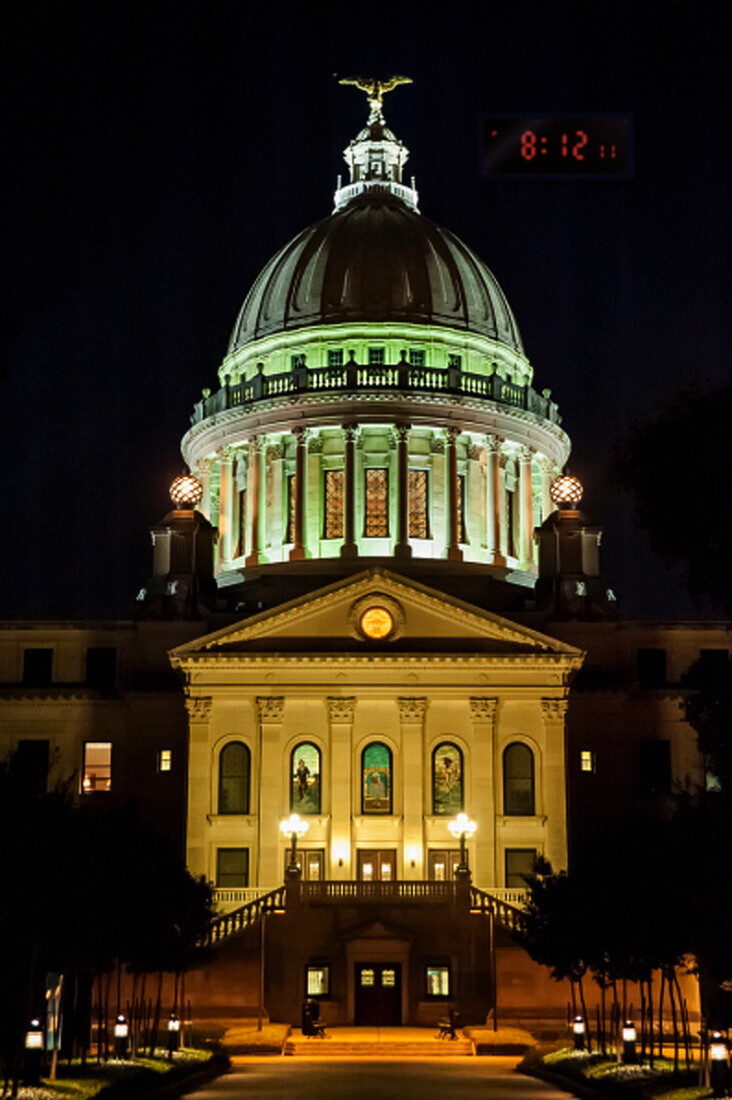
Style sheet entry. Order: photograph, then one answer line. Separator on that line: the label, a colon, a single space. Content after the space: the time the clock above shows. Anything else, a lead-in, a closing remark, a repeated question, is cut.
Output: 8:12:11
